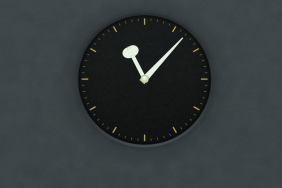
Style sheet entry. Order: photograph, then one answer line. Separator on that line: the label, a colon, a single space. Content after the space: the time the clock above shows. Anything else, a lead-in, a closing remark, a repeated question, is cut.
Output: 11:07
